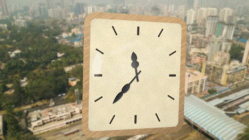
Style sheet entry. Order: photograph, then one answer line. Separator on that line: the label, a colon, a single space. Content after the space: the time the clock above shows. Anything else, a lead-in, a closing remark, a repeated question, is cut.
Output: 11:37
